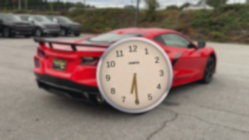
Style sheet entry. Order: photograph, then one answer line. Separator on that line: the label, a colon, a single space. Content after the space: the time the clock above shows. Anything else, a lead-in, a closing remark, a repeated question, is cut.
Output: 6:30
